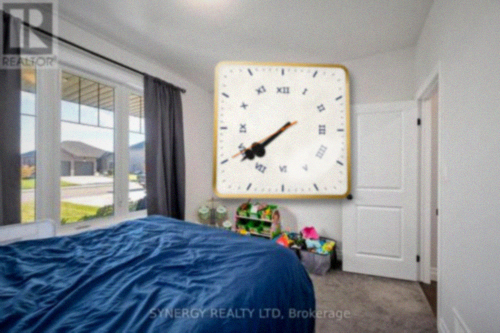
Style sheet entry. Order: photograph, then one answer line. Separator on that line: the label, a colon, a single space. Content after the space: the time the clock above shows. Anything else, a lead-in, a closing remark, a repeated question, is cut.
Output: 7:38:40
